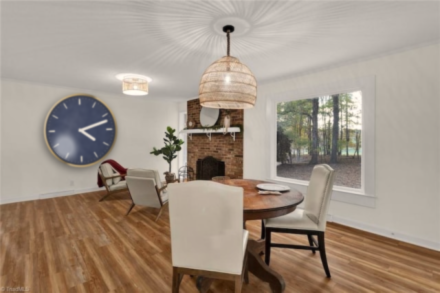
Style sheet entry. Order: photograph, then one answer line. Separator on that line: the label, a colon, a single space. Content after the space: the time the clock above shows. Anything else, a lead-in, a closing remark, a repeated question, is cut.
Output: 4:12
